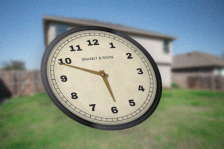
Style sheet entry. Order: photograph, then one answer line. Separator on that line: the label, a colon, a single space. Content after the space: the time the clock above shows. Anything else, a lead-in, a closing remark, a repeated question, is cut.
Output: 5:49
